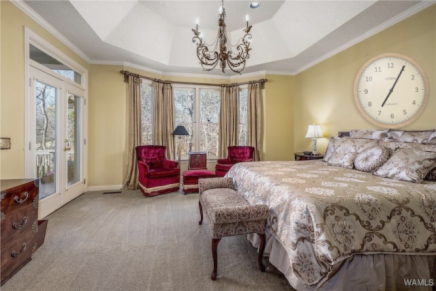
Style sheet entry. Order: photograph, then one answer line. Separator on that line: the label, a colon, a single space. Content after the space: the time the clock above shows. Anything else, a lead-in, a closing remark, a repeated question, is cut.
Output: 7:05
